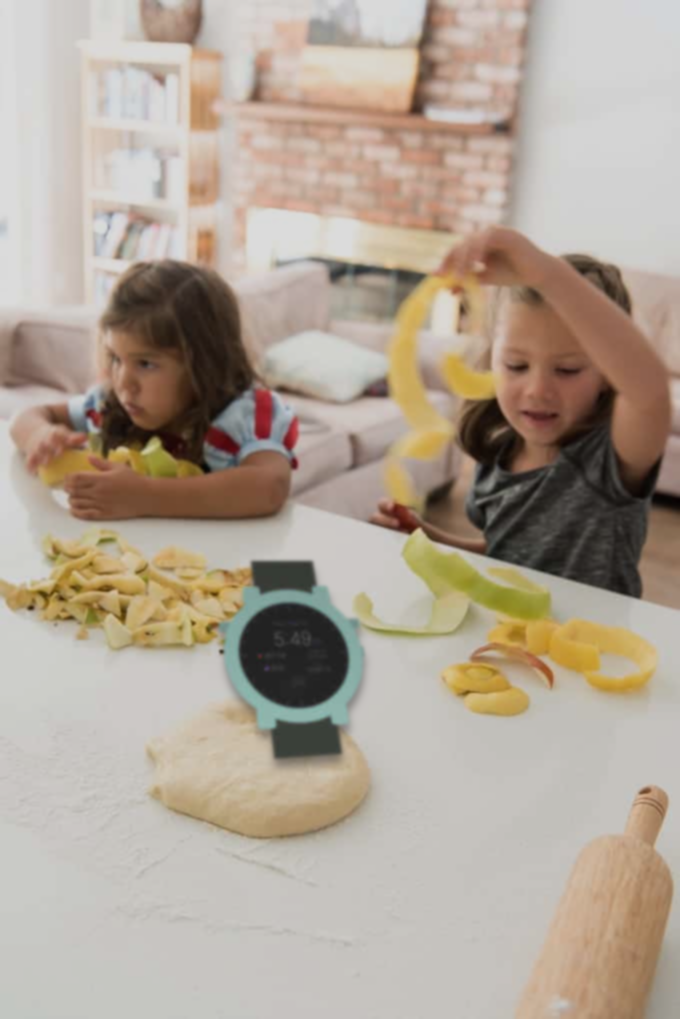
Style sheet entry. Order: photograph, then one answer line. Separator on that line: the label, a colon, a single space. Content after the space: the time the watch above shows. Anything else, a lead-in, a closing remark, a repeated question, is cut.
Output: 5:49
